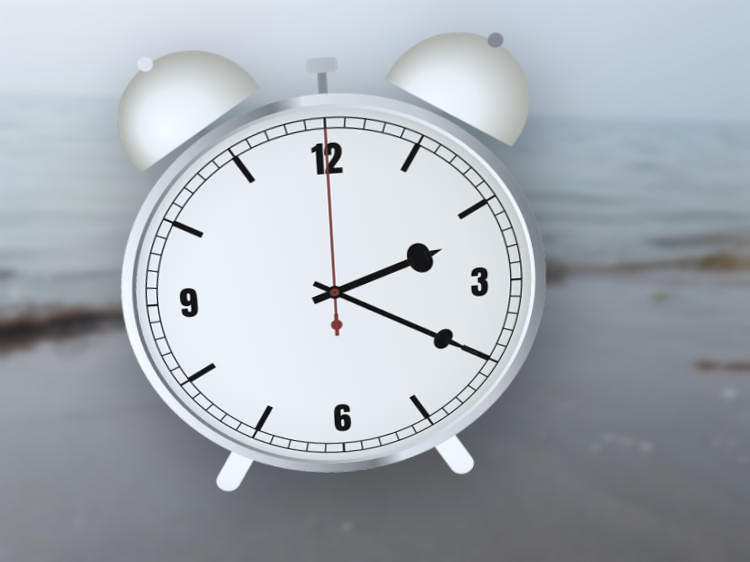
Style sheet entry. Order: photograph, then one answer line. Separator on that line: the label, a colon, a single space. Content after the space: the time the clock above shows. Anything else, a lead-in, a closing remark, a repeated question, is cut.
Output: 2:20:00
